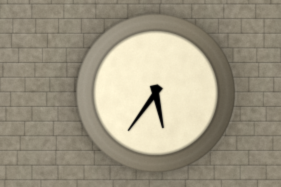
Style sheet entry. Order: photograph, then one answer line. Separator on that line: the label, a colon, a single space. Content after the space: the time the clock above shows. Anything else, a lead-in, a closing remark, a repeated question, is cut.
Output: 5:36
